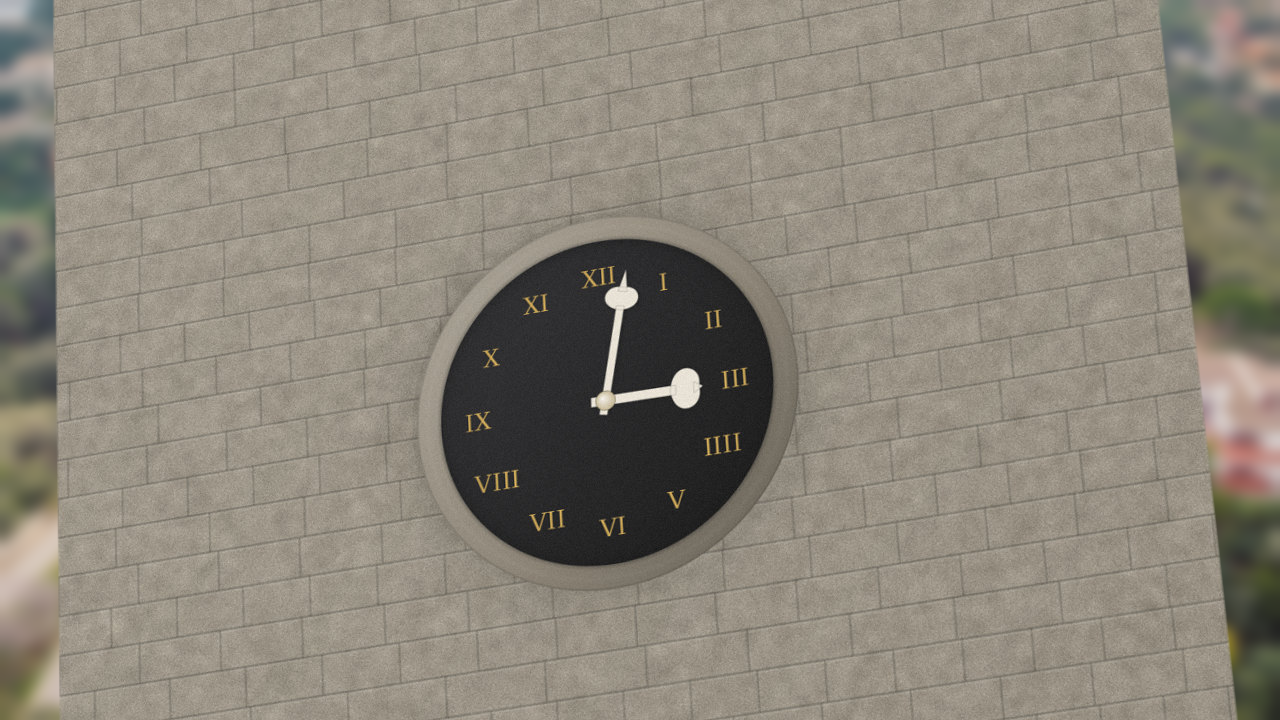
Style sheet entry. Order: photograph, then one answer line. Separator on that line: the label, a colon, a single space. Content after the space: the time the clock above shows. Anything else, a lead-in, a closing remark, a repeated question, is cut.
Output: 3:02
